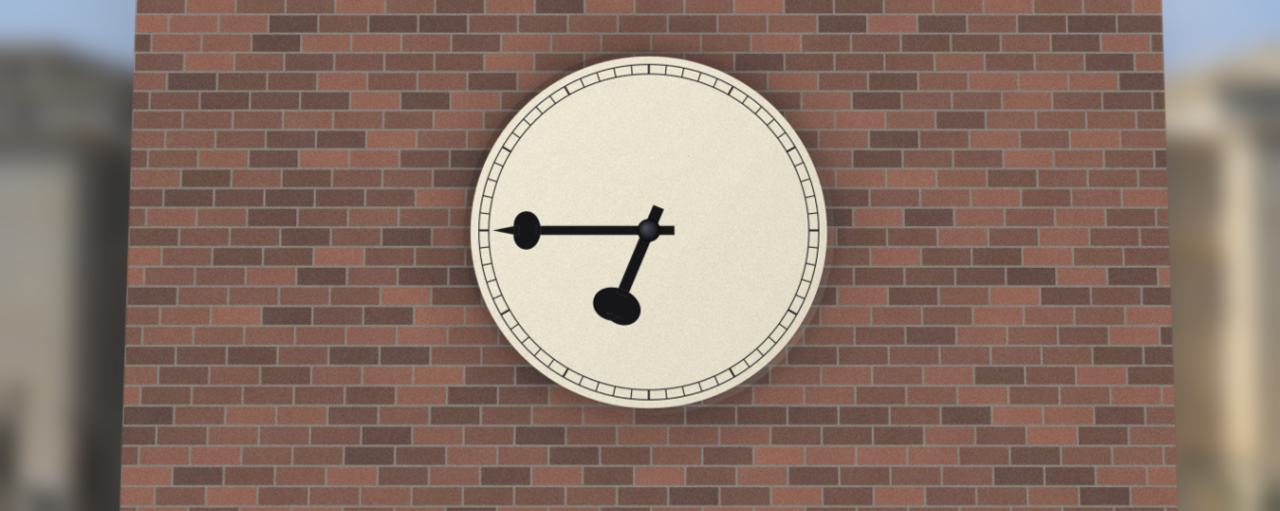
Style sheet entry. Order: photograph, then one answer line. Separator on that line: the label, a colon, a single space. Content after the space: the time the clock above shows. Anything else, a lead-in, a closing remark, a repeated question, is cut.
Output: 6:45
